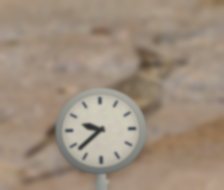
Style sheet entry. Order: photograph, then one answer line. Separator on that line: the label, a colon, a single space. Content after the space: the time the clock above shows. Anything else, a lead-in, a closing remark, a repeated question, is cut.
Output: 9:38
